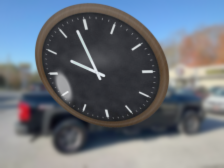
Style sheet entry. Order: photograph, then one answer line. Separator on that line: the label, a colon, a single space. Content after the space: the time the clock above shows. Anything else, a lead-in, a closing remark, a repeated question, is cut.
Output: 9:58
